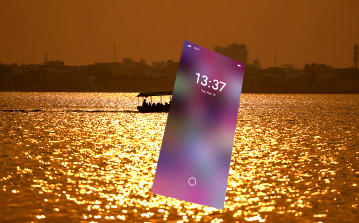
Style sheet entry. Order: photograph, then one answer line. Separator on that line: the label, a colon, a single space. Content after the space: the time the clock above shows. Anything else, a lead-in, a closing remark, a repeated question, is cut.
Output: 13:37
